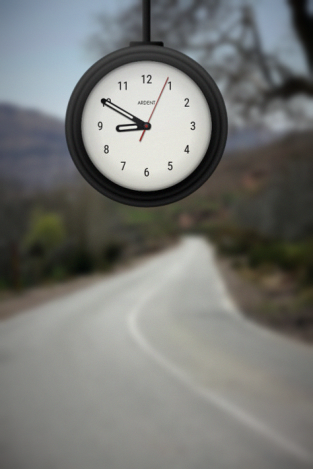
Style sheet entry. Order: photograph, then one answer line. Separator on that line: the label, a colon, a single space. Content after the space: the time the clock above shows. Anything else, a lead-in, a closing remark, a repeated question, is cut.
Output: 8:50:04
